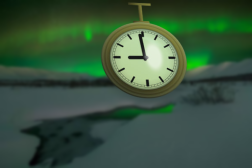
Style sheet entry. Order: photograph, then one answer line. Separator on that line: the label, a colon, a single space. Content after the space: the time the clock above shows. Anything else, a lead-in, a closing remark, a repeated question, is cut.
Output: 8:59
